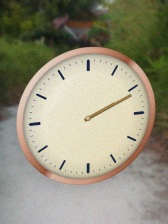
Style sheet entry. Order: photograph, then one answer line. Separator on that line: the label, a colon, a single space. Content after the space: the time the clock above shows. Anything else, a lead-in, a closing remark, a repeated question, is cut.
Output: 2:11
